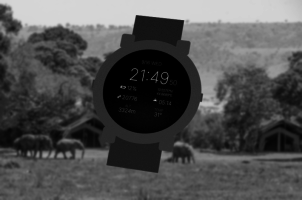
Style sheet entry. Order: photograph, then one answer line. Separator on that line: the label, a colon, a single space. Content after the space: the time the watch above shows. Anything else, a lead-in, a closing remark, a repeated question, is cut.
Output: 21:49
